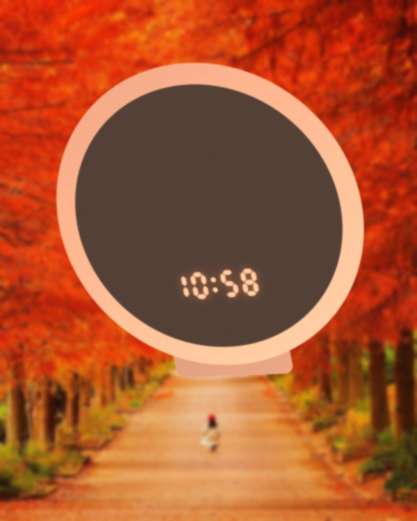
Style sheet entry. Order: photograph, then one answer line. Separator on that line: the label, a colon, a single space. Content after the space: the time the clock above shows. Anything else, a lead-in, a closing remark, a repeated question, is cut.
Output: 10:58
